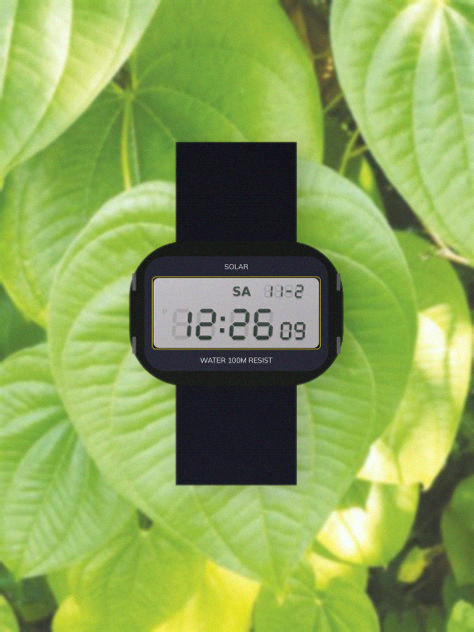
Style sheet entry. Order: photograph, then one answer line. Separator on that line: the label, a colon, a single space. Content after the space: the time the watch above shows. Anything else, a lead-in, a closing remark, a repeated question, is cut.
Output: 12:26:09
